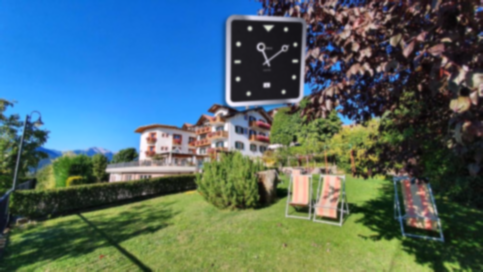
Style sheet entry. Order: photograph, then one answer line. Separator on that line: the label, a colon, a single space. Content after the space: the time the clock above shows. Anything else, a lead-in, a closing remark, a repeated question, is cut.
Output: 11:09
